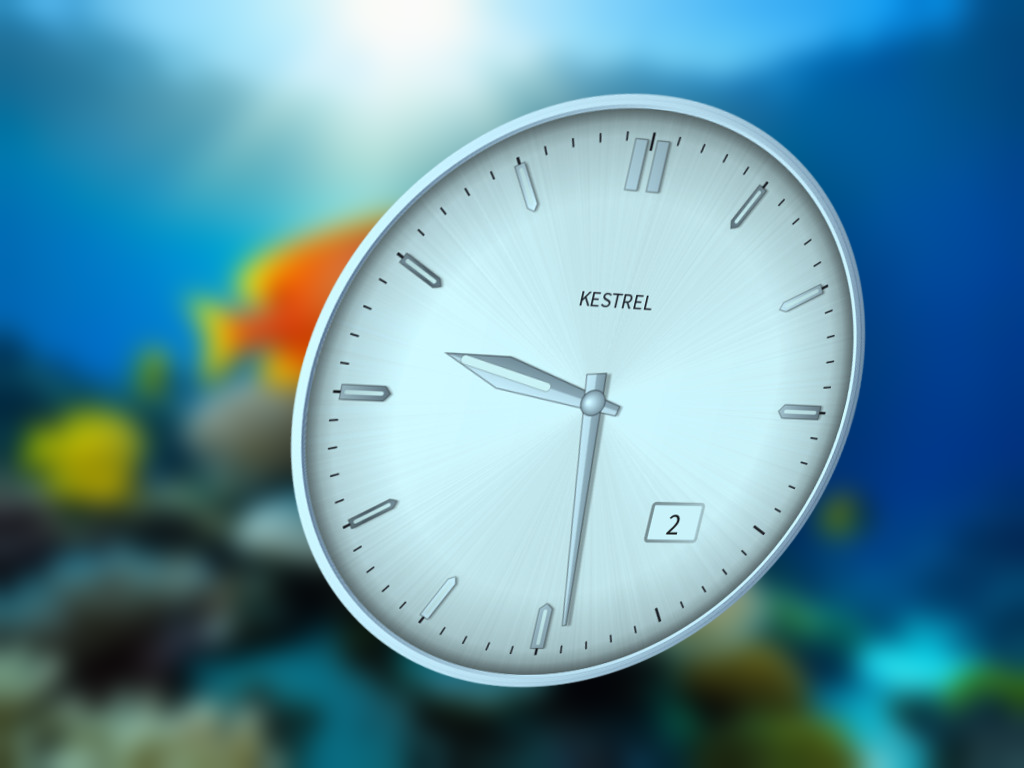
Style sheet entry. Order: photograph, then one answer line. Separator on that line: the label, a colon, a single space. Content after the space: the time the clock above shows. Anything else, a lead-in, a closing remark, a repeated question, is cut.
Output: 9:29
